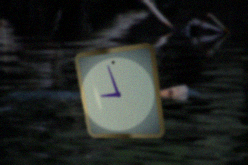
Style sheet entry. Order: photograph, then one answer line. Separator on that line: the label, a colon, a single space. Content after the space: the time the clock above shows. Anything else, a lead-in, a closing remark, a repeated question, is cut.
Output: 8:58
